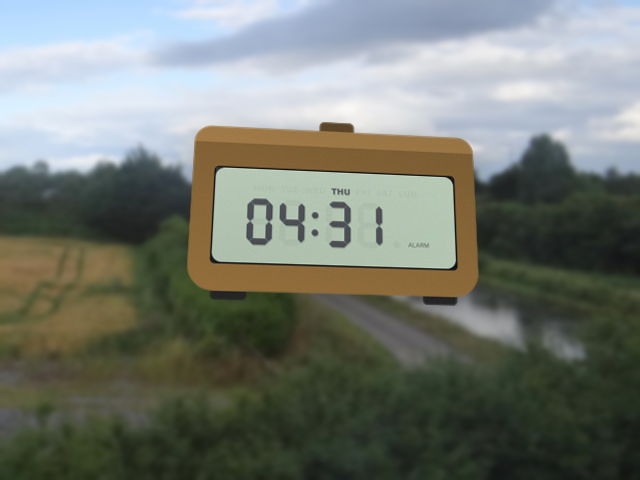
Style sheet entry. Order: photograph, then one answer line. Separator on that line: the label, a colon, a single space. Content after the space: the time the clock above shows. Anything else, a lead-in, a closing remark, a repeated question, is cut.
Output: 4:31
